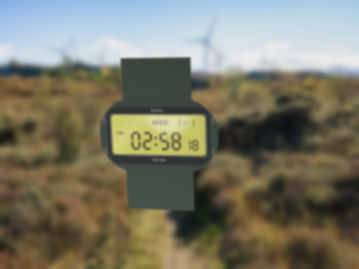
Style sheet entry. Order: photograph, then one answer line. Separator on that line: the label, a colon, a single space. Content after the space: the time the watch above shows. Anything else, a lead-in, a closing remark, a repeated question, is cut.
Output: 2:58:18
